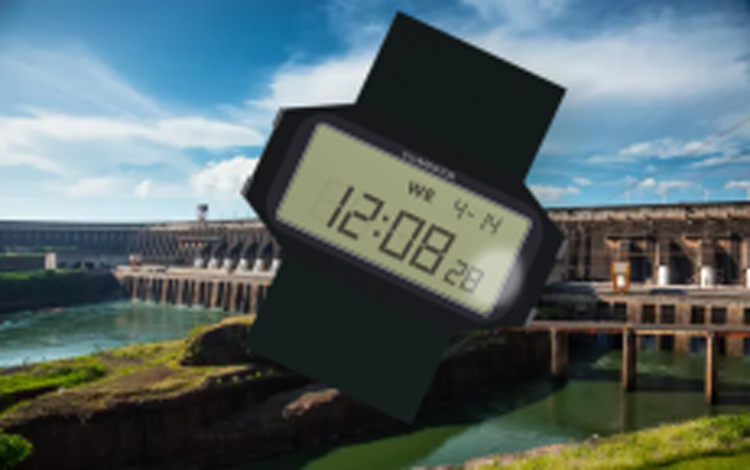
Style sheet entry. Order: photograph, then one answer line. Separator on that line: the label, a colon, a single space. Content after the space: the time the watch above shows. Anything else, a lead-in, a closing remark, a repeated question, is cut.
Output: 12:08:28
